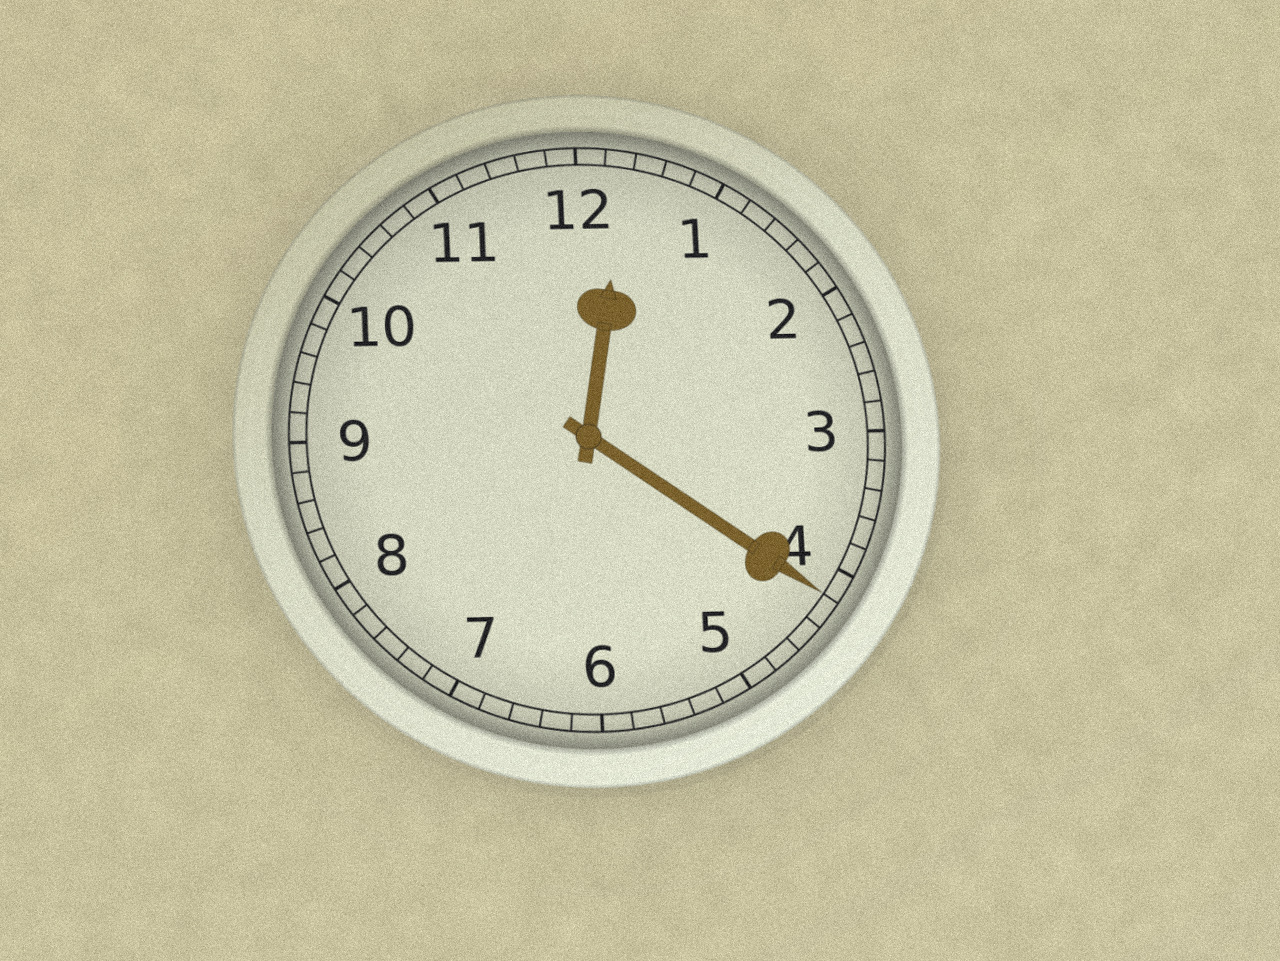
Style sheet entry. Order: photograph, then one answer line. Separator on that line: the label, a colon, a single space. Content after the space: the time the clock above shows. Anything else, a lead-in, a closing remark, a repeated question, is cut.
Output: 12:21
